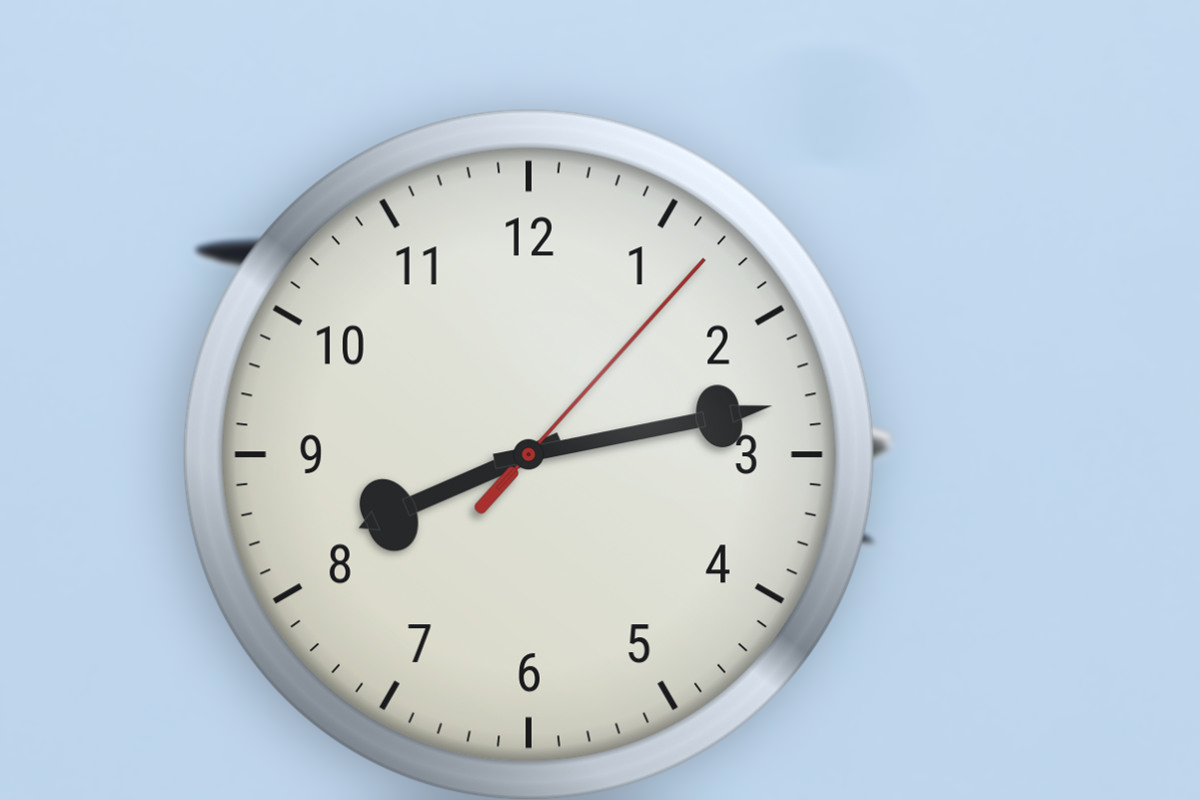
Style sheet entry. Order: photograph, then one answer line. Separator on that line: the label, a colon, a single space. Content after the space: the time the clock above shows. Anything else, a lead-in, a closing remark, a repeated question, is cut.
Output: 8:13:07
